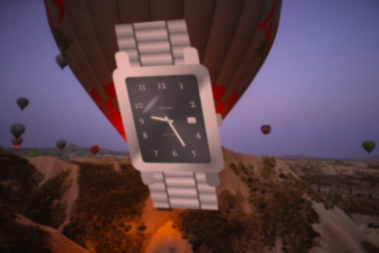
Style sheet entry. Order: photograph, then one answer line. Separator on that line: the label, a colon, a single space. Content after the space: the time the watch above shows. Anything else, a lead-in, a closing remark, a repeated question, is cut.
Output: 9:26
